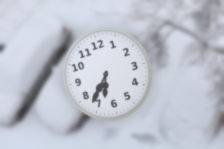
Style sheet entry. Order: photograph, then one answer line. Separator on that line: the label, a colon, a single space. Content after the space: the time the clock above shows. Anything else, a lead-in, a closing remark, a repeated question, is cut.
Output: 6:37
